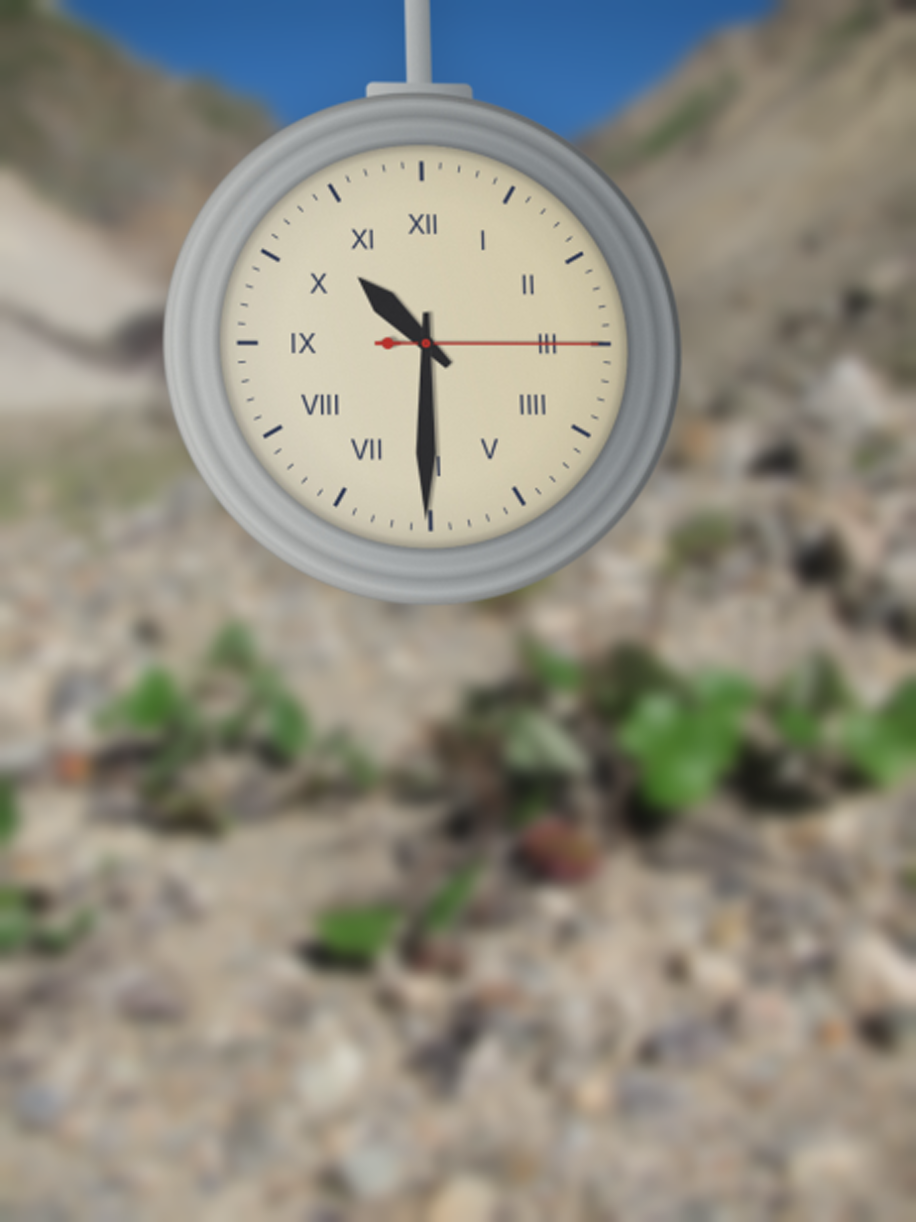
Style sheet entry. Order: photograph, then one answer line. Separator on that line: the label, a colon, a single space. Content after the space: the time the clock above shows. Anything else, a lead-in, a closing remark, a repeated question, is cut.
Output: 10:30:15
